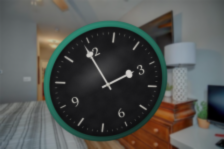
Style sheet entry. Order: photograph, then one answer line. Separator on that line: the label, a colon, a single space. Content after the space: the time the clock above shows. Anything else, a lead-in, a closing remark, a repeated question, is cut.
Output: 2:59
